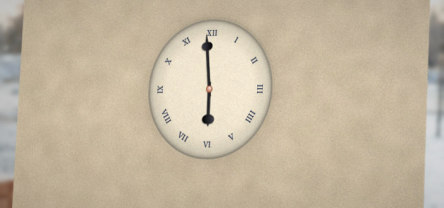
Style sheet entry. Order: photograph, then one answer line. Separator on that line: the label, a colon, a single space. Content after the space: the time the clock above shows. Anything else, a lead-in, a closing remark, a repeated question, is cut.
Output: 5:59
